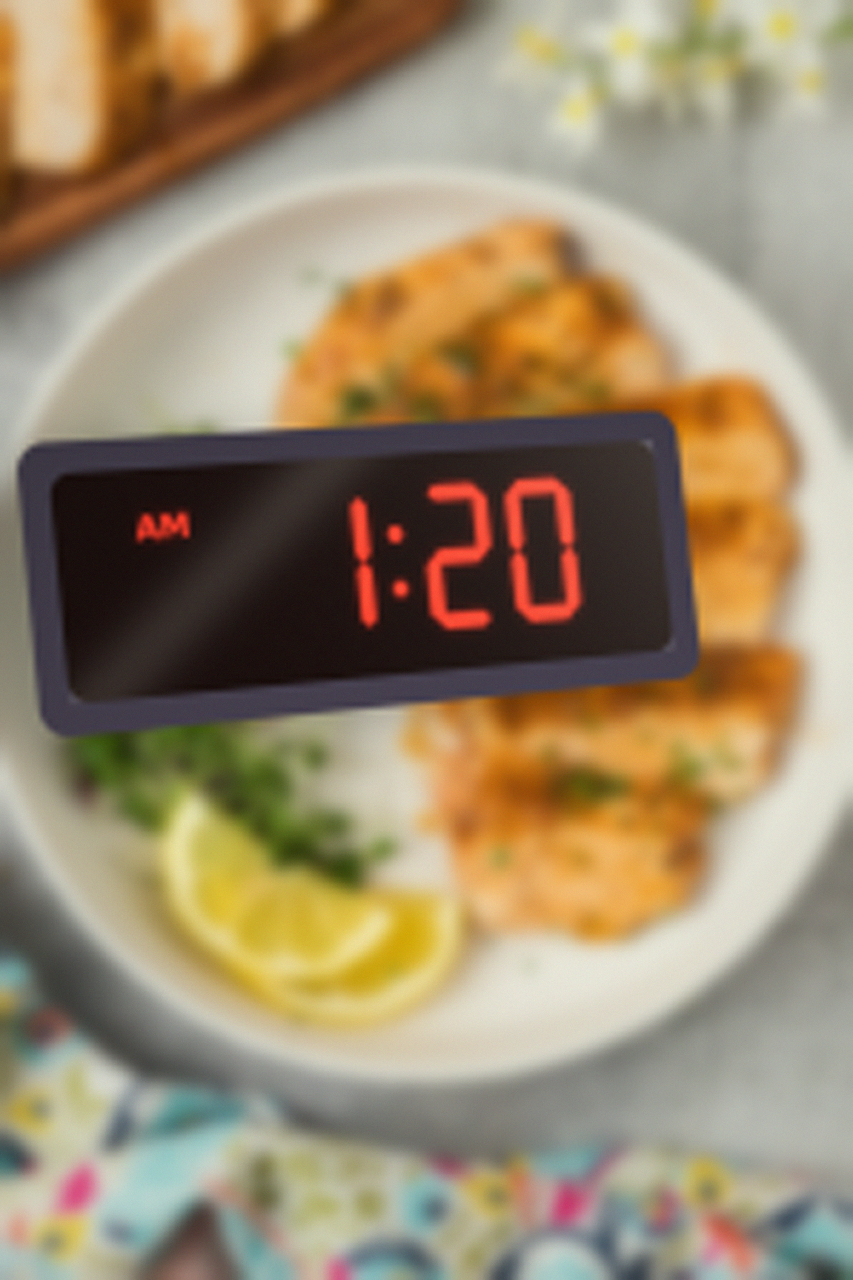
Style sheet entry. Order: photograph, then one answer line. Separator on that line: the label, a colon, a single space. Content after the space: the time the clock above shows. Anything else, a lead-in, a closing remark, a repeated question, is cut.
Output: 1:20
